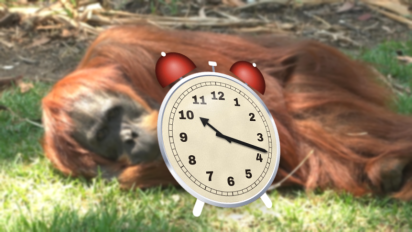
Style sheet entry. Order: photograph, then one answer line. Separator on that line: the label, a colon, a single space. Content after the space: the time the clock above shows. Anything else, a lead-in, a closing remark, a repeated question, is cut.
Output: 10:18
